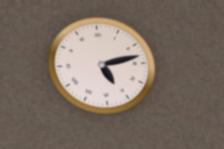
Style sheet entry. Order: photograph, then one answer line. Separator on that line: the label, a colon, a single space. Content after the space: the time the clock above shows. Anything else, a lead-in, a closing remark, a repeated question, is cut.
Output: 5:13
